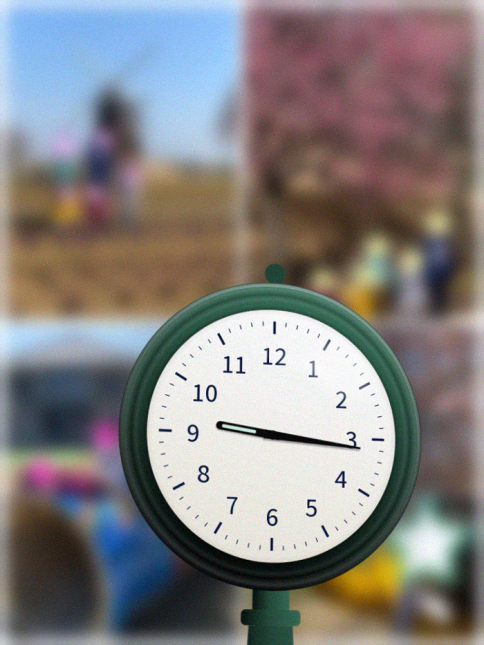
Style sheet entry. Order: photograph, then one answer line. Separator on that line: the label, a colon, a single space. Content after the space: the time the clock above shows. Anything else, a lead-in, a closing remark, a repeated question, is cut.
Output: 9:16
